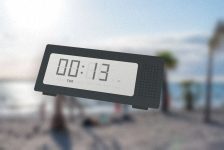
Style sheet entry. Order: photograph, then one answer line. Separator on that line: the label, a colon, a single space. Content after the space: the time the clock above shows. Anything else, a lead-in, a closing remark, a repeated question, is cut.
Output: 0:13
